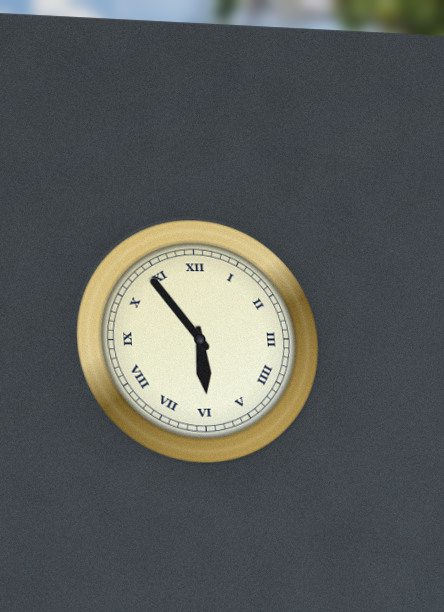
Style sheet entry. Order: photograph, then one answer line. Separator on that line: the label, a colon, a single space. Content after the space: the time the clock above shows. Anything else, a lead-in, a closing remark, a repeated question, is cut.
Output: 5:54
